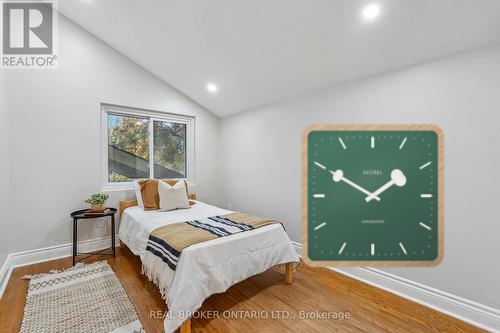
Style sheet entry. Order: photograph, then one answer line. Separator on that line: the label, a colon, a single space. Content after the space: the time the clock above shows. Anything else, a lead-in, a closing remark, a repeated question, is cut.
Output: 1:50
